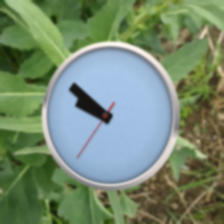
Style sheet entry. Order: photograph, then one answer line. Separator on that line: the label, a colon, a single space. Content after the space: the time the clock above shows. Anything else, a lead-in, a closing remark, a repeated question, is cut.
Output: 9:51:36
